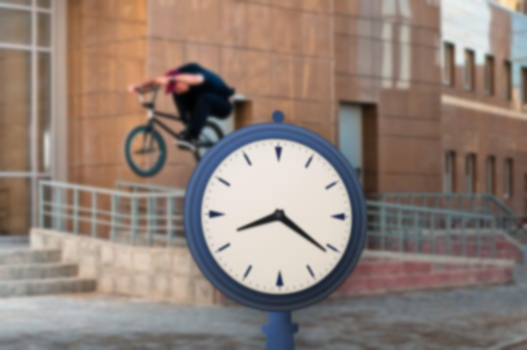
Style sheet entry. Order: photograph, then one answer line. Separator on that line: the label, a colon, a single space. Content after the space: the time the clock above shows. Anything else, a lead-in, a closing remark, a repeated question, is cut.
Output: 8:21
